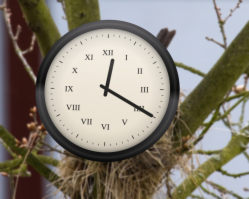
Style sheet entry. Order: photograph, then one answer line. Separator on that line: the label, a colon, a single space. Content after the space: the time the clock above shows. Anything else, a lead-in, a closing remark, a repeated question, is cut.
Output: 12:20
